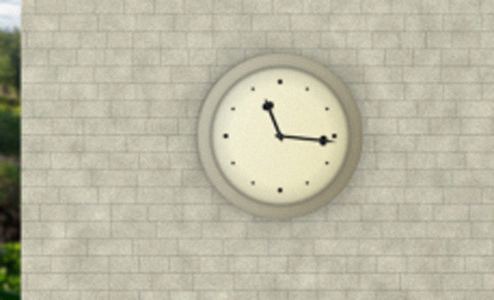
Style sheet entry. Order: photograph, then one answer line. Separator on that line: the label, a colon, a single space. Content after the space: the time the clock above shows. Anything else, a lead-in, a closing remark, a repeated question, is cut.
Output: 11:16
